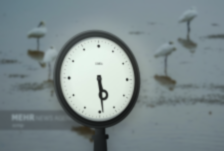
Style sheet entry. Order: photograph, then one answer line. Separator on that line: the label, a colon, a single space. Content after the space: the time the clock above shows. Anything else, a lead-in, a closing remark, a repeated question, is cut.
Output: 5:29
